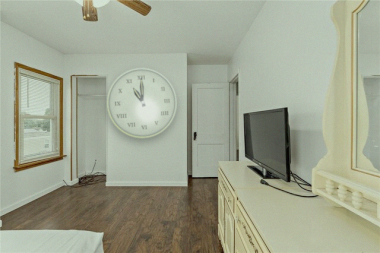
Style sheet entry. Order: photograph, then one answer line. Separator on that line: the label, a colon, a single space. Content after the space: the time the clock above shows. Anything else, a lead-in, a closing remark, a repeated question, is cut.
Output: 11:00
